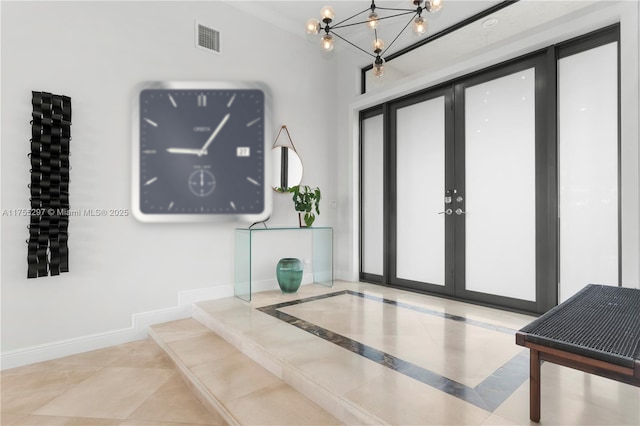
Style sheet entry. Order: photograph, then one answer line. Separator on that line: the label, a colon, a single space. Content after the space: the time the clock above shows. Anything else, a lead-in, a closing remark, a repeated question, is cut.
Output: 9:06
